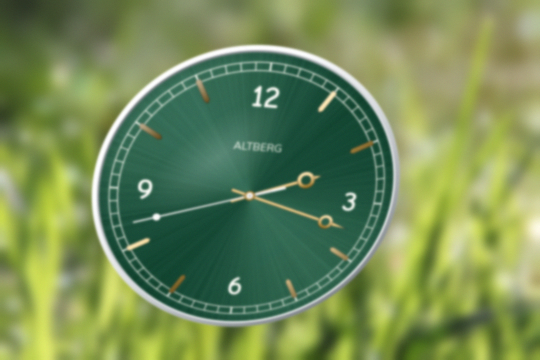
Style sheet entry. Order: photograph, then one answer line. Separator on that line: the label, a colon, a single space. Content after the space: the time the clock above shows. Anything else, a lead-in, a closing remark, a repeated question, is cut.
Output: 2:17:42
